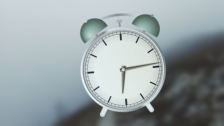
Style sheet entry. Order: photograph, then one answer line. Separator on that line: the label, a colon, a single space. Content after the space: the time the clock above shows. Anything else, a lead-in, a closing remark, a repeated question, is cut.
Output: 6:14
